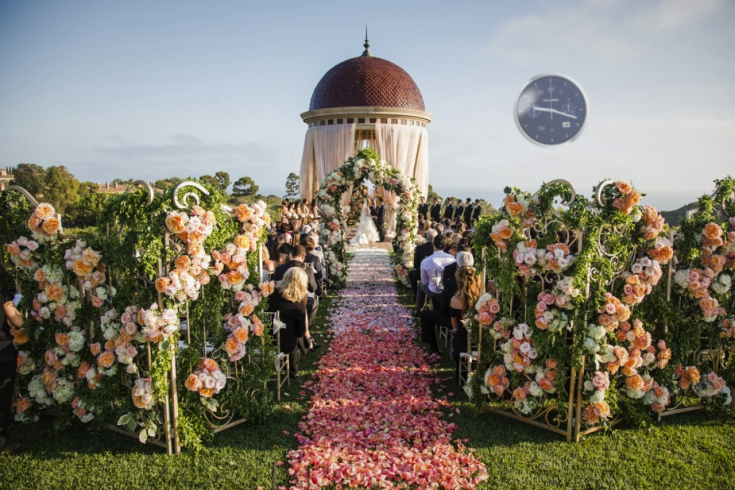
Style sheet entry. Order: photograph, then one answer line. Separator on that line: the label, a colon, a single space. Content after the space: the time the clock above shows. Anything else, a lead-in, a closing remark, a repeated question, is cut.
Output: 9:18
